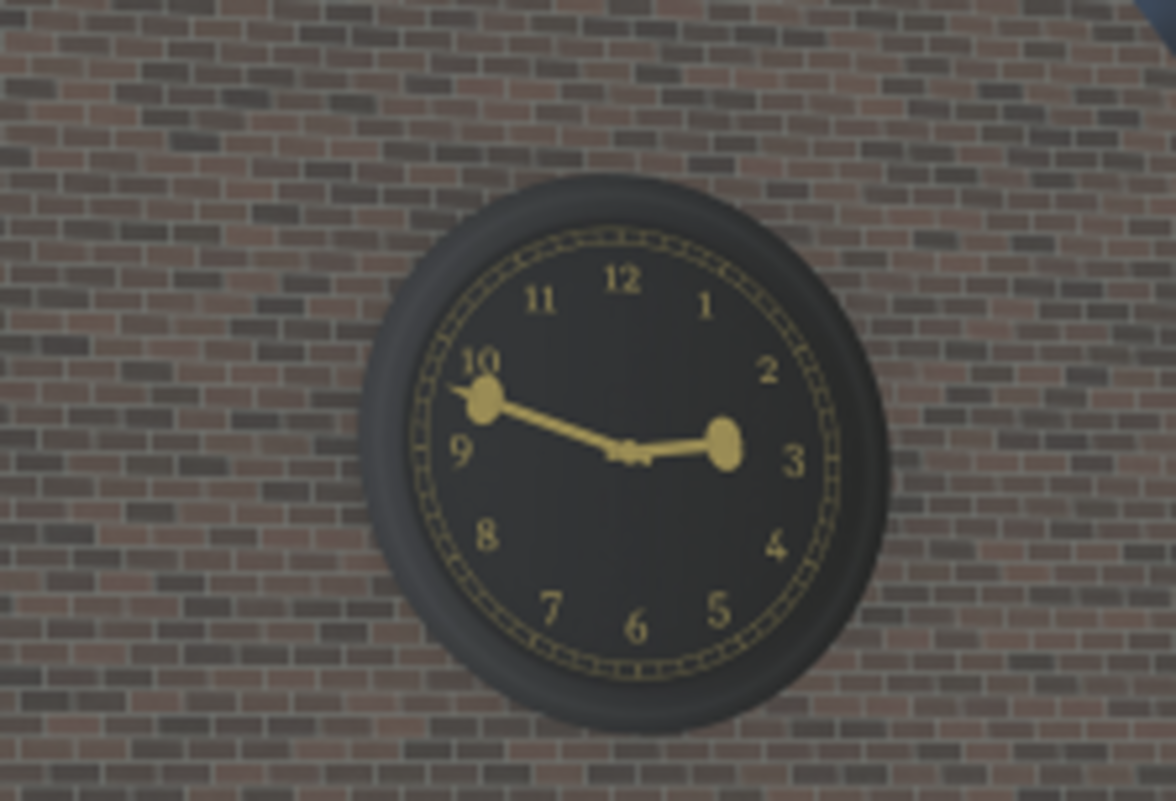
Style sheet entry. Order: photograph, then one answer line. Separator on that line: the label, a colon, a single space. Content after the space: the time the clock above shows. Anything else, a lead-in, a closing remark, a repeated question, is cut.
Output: 2:48
